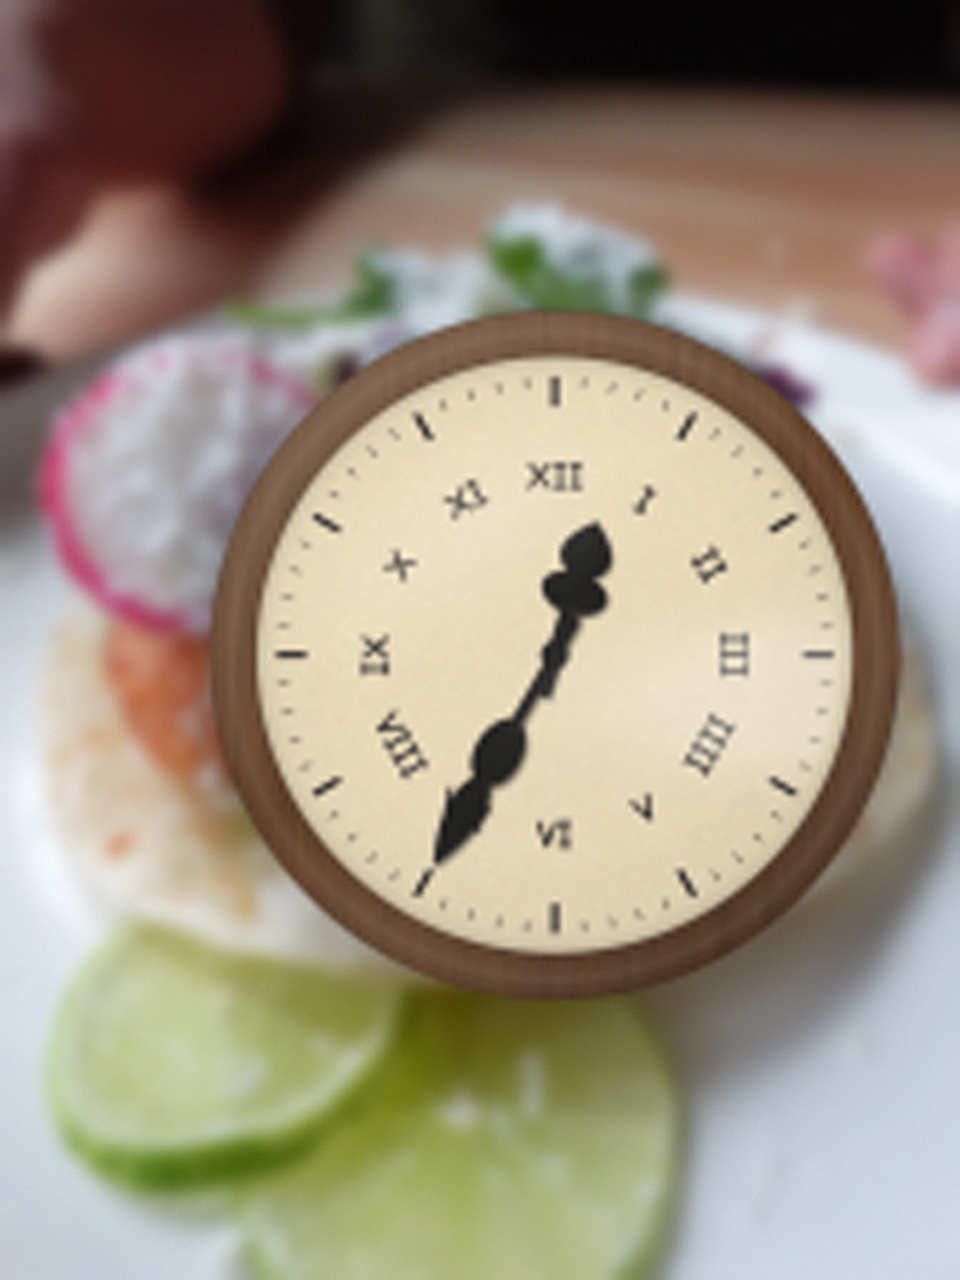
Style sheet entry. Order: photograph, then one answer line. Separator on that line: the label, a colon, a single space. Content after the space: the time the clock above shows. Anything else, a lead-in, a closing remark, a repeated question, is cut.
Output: 12:35
